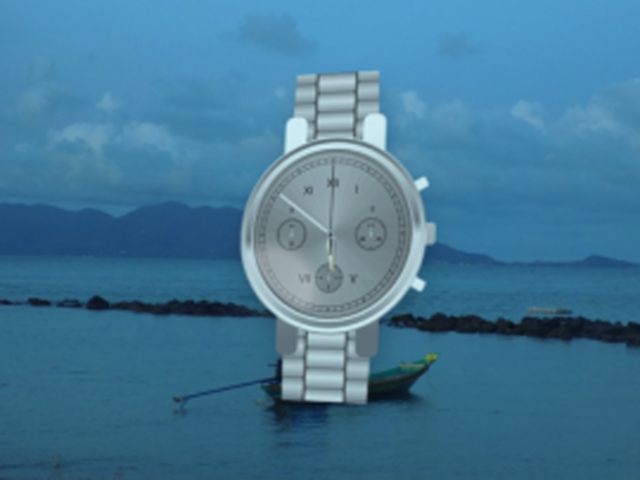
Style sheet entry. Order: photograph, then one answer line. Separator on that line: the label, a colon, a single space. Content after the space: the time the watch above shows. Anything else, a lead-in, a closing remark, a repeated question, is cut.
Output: 5:51
